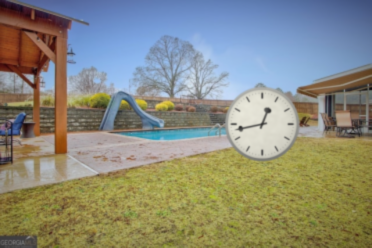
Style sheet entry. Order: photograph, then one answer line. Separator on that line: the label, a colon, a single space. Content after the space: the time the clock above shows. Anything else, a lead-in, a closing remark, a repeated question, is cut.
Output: 12:43
